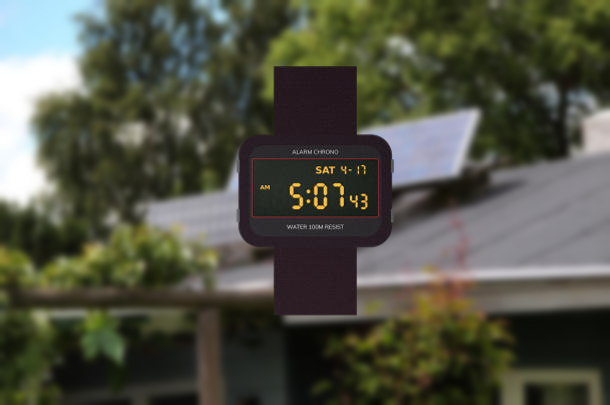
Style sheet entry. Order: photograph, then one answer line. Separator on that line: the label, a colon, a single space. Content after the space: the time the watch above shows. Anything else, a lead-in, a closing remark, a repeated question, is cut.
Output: 5:07:43
